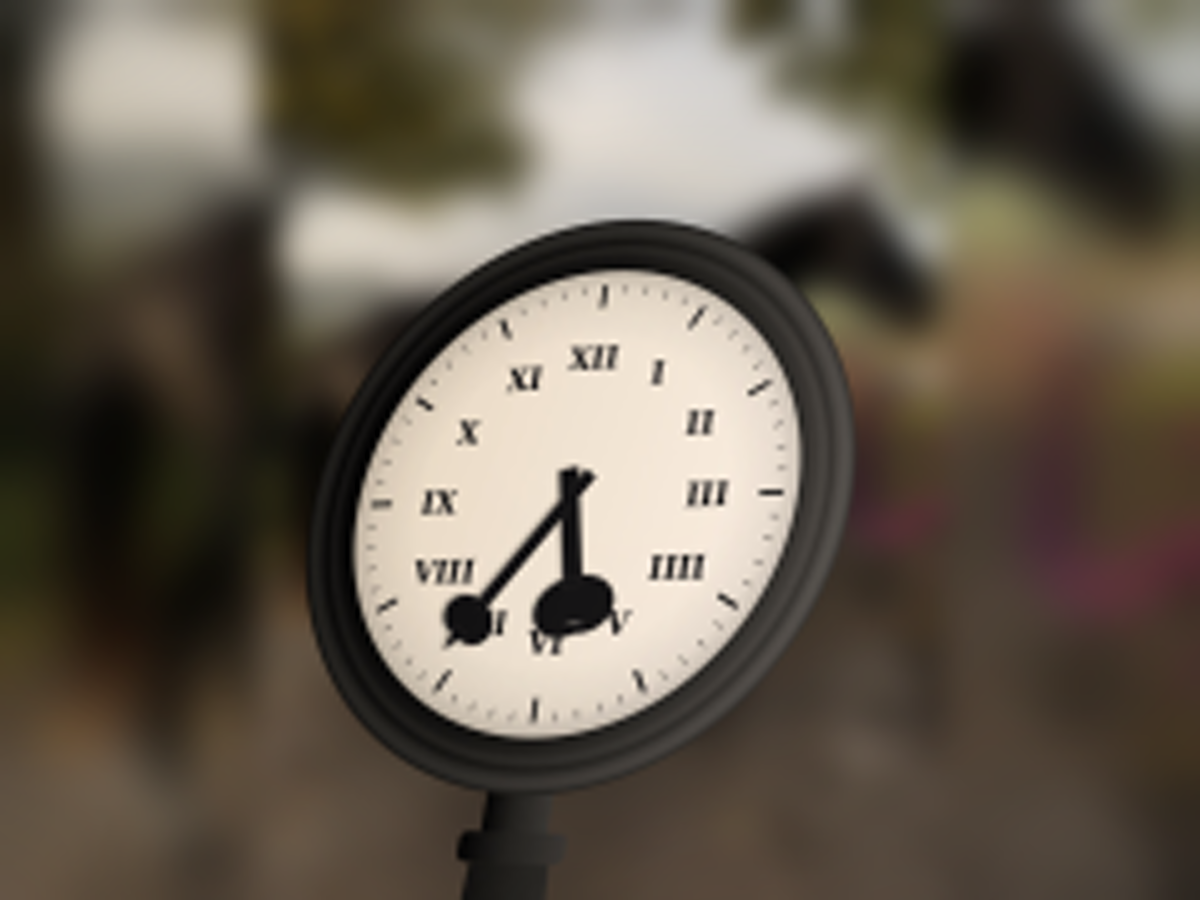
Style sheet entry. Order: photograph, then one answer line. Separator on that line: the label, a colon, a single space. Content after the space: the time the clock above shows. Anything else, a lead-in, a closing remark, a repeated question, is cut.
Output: 5:36
